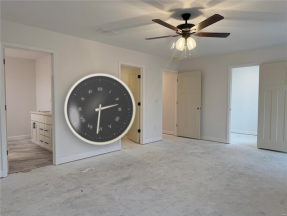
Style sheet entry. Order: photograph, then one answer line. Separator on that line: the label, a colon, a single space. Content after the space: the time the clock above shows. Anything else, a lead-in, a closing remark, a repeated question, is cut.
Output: 2:31
